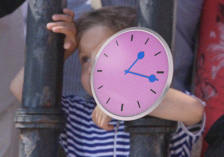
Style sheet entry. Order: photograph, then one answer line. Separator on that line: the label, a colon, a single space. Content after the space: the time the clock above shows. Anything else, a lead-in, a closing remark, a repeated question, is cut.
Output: 1:17
